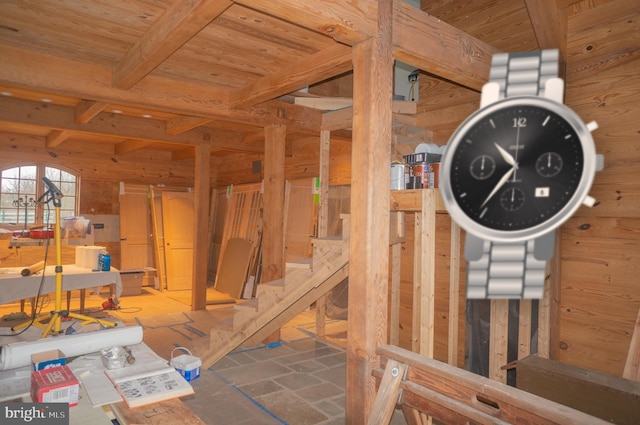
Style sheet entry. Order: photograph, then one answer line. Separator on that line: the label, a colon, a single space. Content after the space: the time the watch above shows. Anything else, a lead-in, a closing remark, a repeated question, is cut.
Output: 10:36
